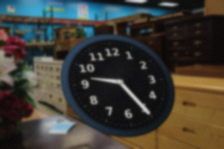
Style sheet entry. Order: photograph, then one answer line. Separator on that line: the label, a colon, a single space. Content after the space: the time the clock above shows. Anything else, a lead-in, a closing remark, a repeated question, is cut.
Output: 9:25
